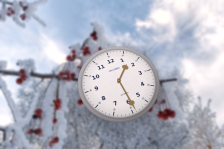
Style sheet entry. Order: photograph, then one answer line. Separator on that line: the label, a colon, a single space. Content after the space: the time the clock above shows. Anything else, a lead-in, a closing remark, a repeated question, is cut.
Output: 1:29
